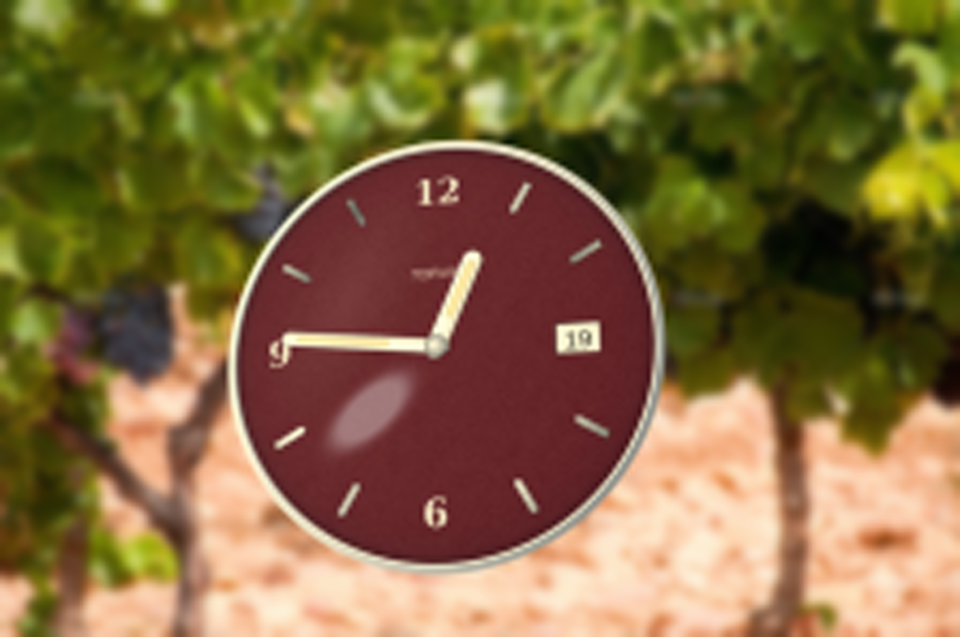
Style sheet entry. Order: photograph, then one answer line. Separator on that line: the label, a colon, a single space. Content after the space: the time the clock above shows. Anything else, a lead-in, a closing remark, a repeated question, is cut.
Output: 12:46
